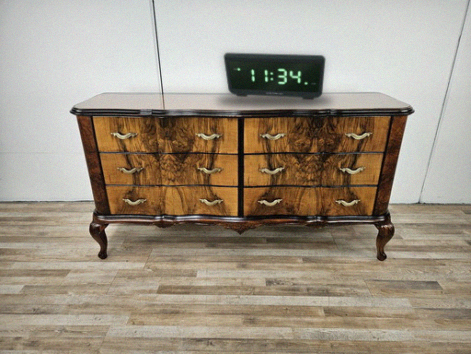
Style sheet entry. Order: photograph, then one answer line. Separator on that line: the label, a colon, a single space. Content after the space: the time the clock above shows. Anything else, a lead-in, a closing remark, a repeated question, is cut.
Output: 11:34
